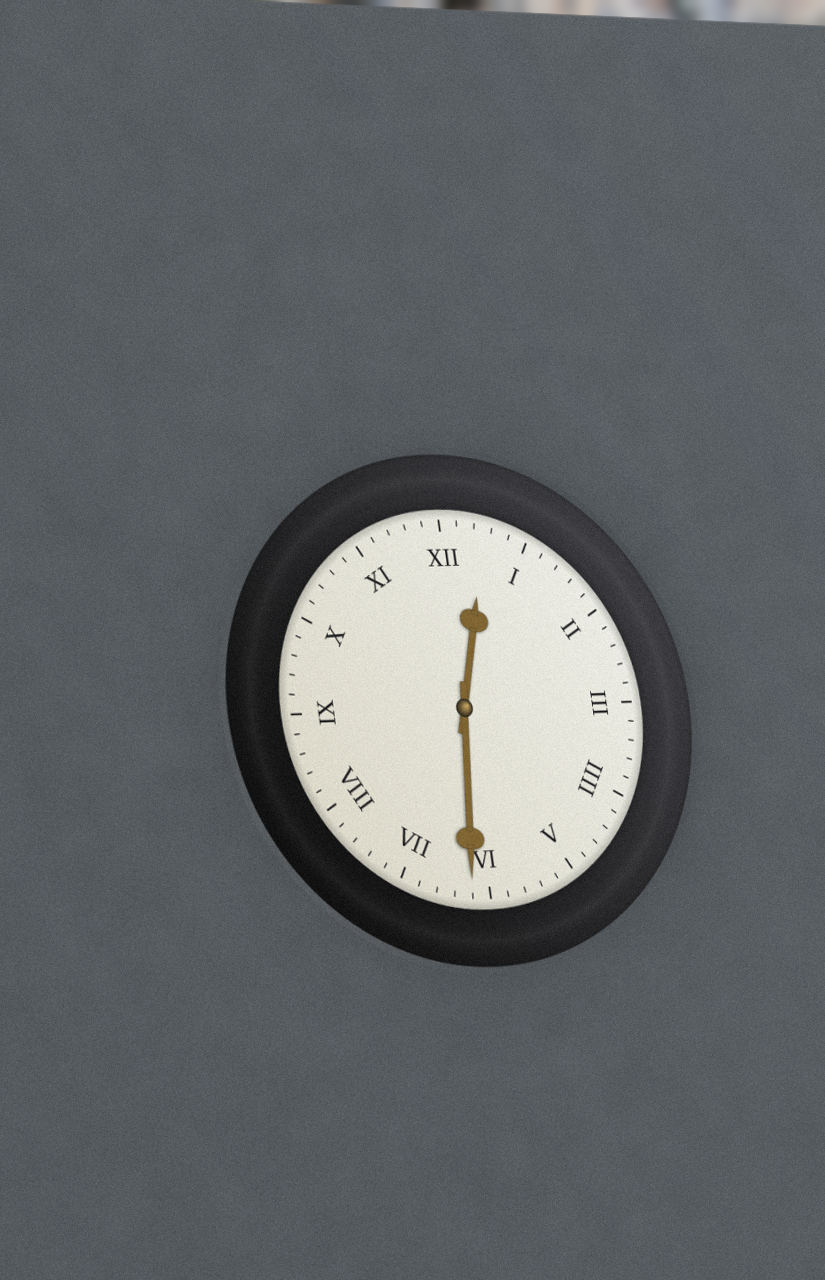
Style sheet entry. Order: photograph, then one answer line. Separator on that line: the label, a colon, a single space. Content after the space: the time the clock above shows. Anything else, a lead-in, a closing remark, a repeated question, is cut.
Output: 12:31
